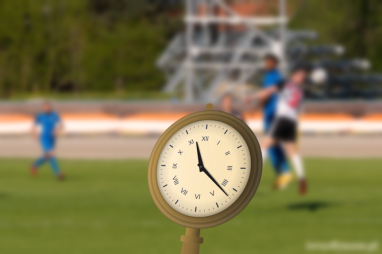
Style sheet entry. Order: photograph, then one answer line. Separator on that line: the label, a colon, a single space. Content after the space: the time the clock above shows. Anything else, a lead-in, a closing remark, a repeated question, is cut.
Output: 11:22
